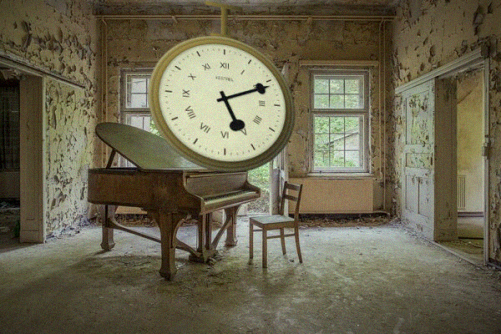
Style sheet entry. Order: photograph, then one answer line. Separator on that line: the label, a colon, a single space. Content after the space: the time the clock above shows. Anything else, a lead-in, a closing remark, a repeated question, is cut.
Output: 5:11
